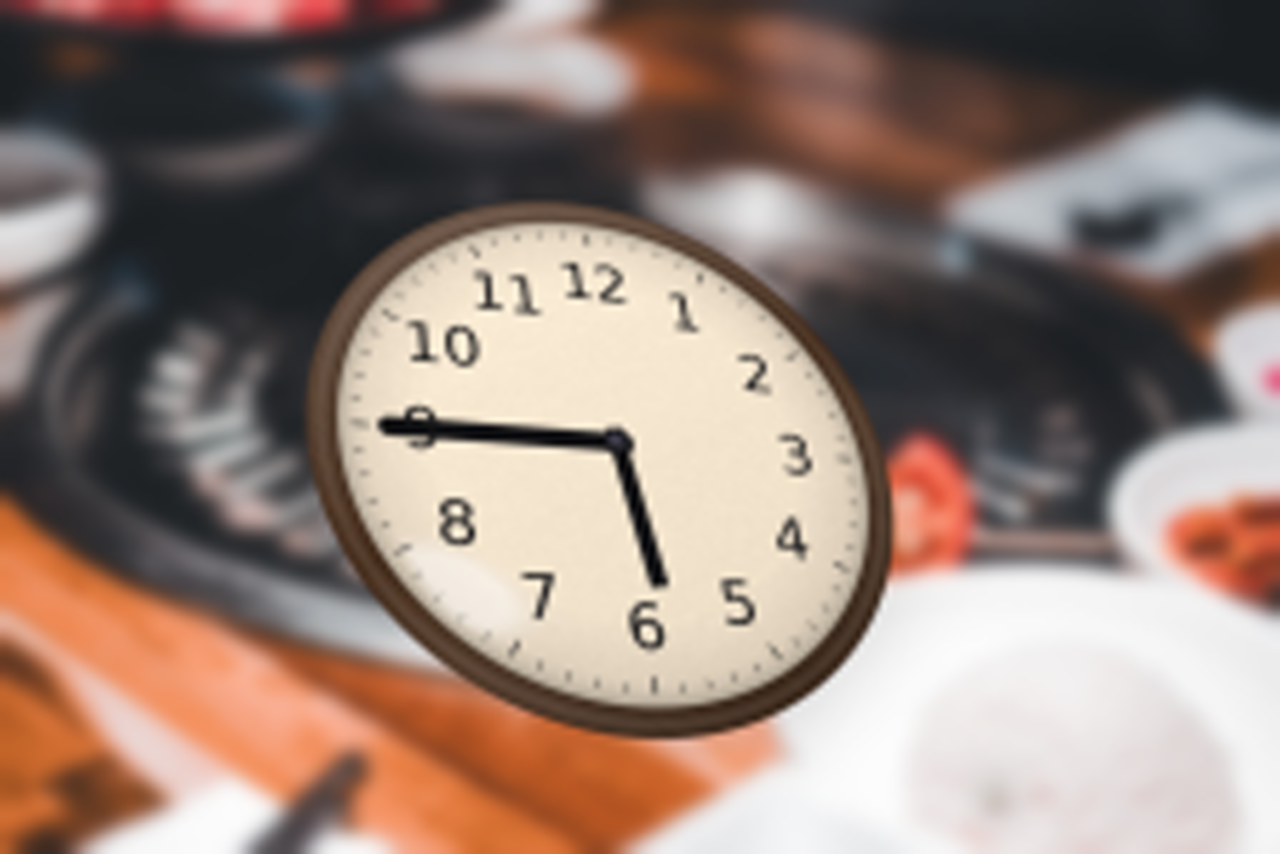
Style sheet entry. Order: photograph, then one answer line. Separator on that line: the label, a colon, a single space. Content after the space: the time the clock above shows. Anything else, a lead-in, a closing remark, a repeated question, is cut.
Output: 5:45
